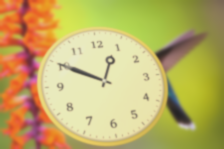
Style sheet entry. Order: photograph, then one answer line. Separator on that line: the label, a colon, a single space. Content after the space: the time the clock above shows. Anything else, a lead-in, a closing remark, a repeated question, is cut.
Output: 12:50
